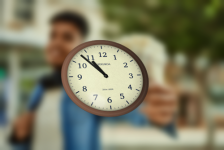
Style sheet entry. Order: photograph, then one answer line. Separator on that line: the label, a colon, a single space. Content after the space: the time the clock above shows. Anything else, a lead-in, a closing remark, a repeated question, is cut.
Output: 10:53
